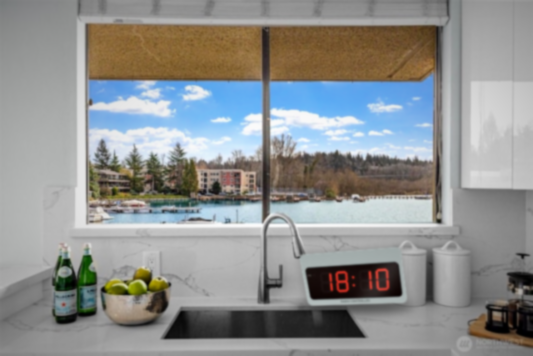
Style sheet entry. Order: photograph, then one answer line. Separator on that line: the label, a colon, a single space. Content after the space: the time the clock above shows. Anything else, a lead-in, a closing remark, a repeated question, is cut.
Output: 18:10
